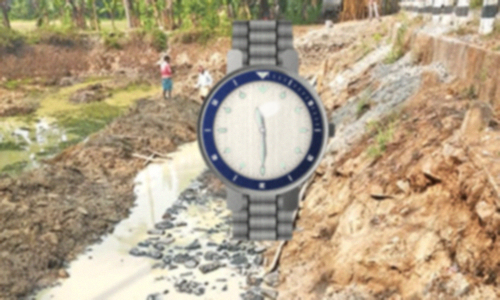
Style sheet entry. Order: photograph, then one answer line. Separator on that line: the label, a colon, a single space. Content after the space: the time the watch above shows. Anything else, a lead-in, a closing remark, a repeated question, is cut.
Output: 11:30
